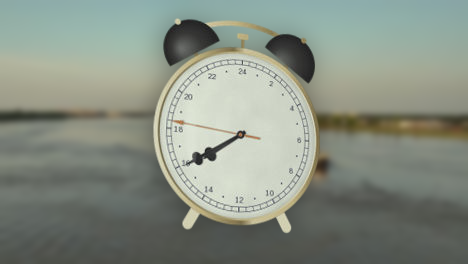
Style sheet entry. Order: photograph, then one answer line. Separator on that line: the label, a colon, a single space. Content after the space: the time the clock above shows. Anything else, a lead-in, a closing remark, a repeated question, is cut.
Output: 15:39:46
